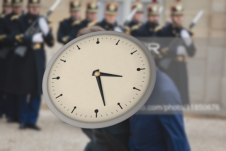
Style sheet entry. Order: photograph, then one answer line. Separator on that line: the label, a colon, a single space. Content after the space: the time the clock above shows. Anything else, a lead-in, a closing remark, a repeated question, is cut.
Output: 3:28
